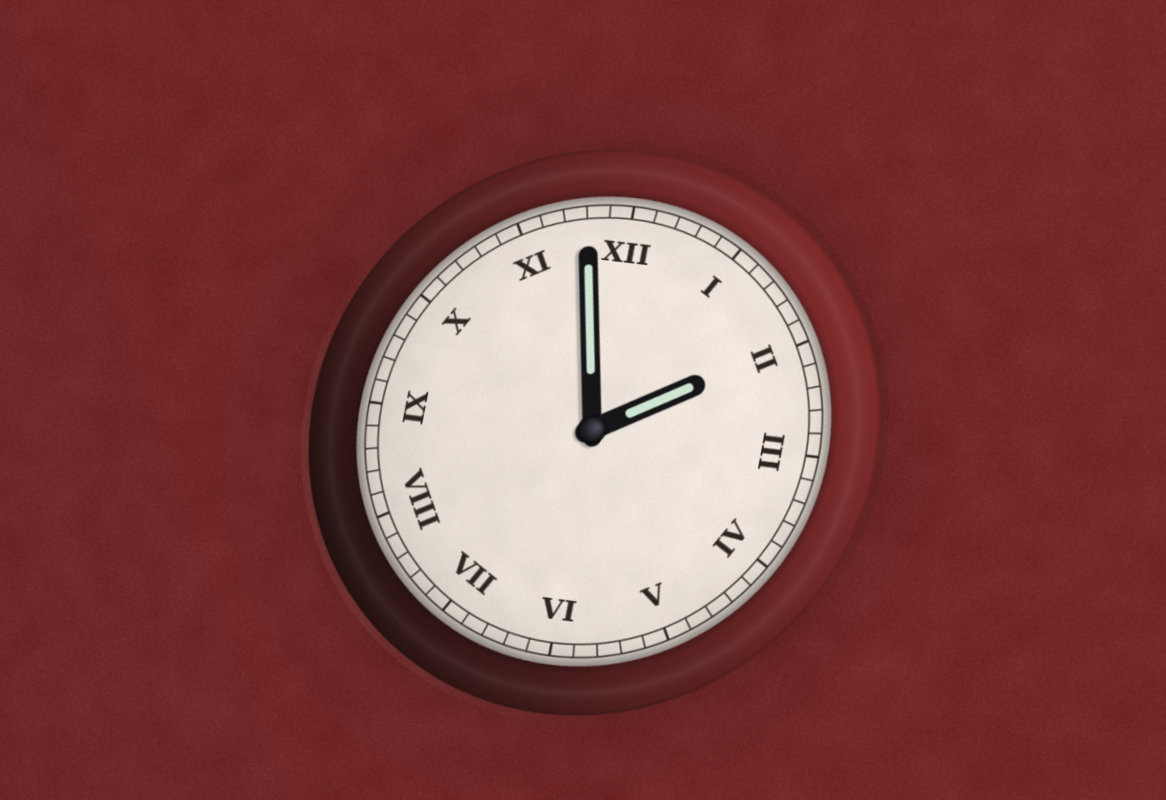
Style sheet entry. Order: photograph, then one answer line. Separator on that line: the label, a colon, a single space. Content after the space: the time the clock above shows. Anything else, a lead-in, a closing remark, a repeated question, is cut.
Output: 1:58
